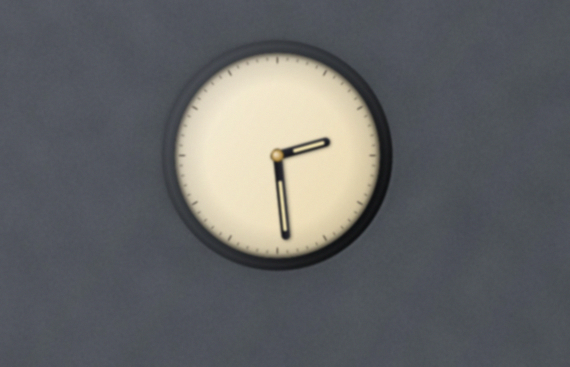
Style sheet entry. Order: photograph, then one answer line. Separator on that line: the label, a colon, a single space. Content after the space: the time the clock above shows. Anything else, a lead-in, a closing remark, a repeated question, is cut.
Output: 2:29
